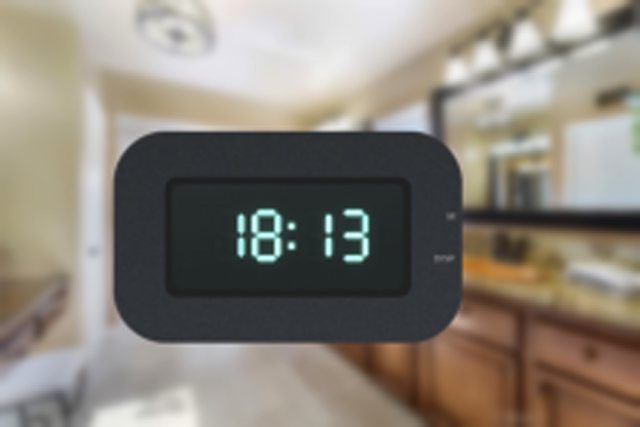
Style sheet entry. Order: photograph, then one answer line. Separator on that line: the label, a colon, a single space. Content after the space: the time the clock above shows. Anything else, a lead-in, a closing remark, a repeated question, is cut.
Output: 18:13
